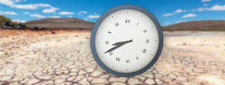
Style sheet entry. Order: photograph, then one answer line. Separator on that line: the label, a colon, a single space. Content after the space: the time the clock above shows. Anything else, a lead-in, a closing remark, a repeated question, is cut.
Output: 8:41
